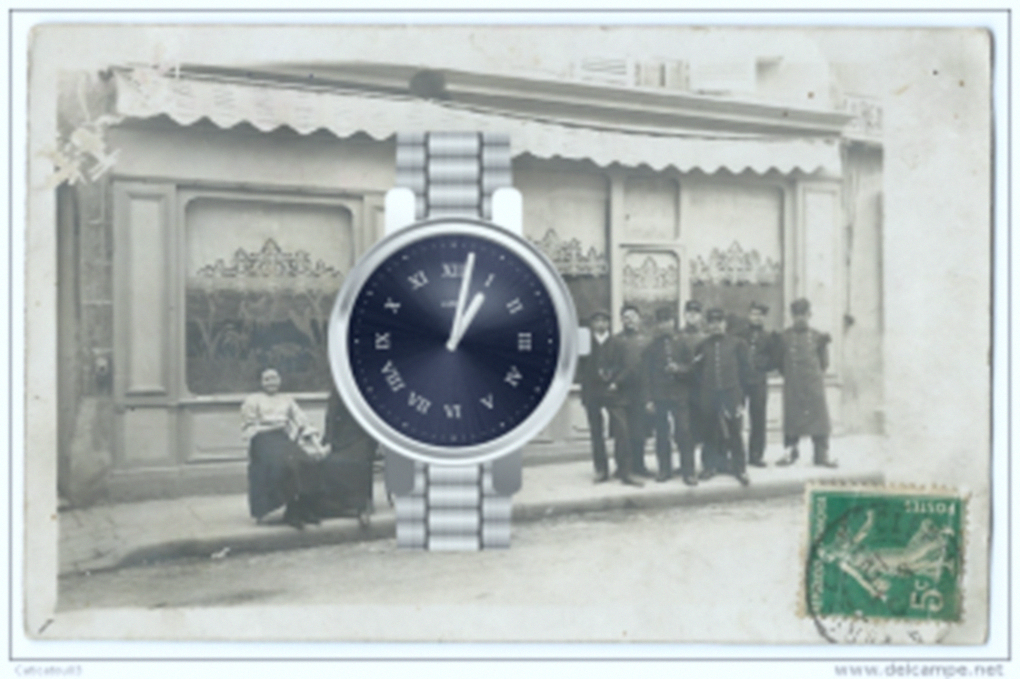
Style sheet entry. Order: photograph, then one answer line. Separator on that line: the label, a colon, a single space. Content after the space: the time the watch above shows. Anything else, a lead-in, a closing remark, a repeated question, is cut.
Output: 1:02
